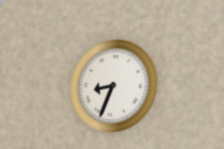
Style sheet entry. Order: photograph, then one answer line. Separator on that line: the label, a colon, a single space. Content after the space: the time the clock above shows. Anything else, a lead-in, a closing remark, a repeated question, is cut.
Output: 8:33
